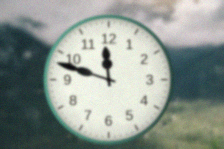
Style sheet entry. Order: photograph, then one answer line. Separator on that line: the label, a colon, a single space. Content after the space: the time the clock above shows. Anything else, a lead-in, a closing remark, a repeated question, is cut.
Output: 11:48
